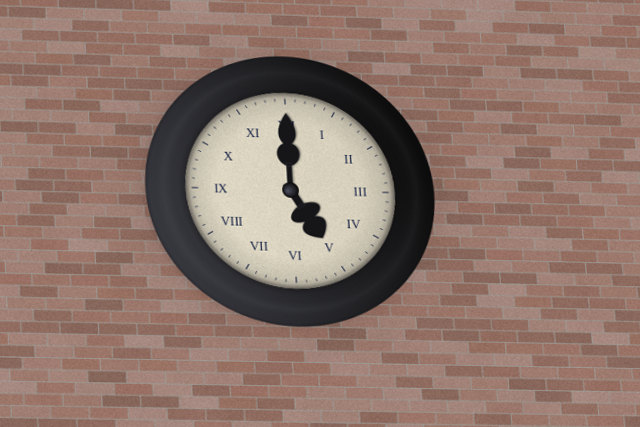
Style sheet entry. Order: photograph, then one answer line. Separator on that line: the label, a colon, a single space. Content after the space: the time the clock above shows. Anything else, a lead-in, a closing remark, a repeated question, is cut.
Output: 5:00
